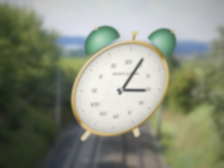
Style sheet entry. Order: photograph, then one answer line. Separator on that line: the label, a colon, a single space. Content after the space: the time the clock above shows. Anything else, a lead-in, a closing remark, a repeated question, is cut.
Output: 3:04
